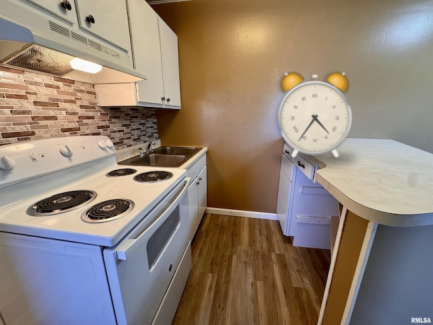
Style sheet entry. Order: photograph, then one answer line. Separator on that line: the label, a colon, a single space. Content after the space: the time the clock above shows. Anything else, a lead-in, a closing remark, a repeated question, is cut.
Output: 4:36
